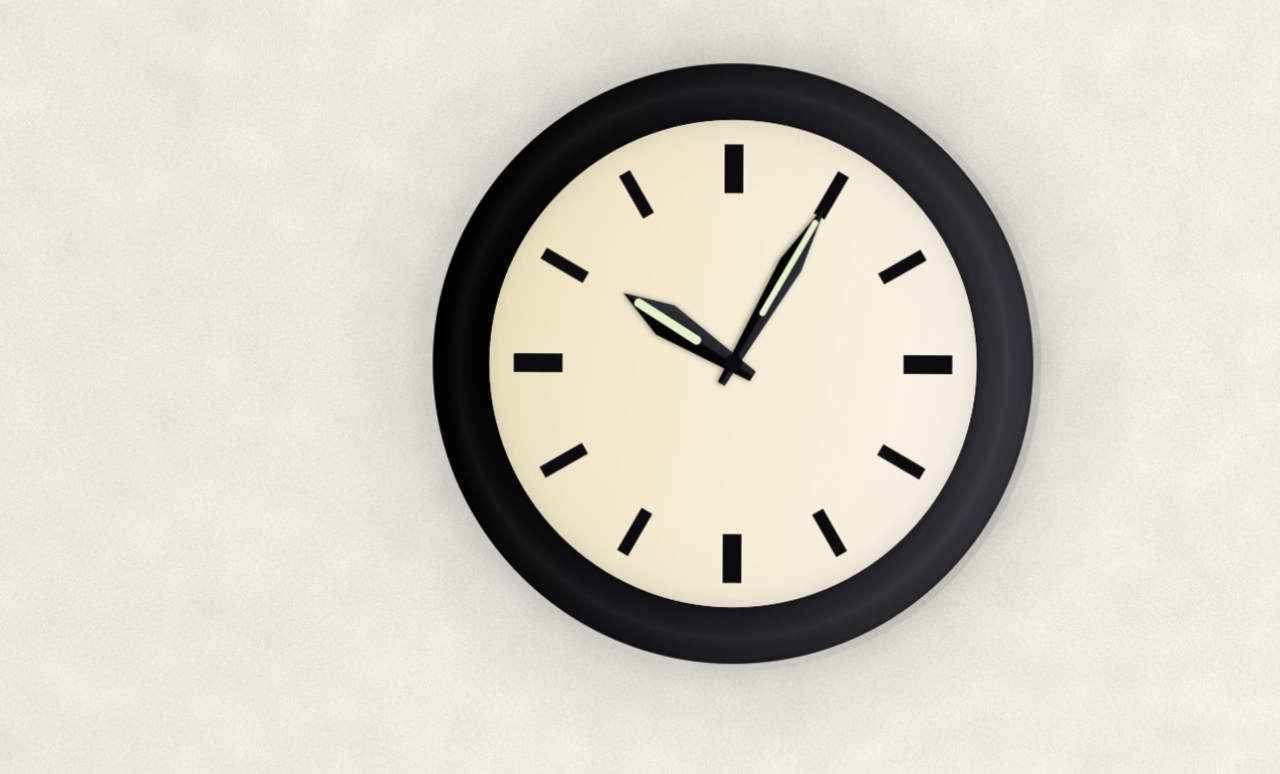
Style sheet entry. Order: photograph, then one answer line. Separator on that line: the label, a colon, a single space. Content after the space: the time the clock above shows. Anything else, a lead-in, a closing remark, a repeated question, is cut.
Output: 10:05
